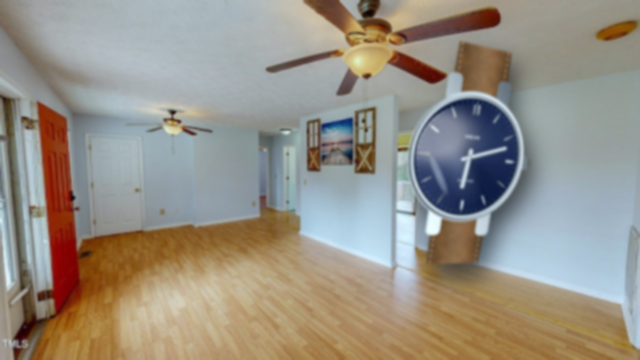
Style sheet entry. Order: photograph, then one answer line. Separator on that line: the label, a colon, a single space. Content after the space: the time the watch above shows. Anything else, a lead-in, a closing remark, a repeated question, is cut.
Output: 6:12
